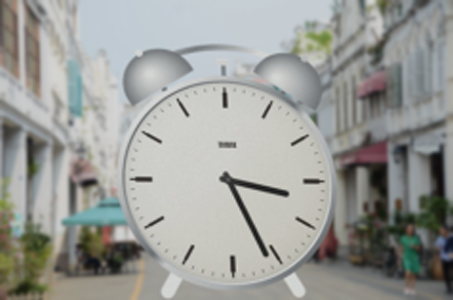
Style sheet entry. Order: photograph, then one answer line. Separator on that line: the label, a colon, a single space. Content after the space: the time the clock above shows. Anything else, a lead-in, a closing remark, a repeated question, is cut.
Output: 3:26
